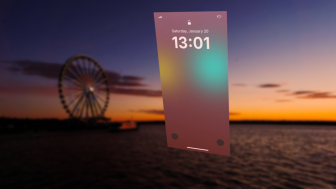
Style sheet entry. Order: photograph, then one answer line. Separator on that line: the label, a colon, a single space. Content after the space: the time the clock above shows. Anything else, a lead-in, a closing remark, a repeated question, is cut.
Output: 13:01
